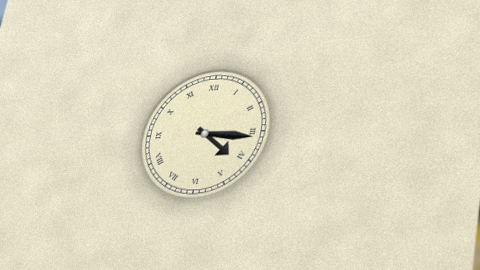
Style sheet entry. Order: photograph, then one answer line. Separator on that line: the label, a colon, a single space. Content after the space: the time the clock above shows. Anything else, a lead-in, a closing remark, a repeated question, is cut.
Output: 4:16
